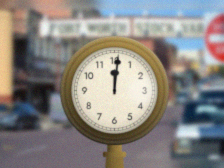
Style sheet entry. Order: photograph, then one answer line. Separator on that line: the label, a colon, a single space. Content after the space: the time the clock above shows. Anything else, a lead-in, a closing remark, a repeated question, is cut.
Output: 12:01
